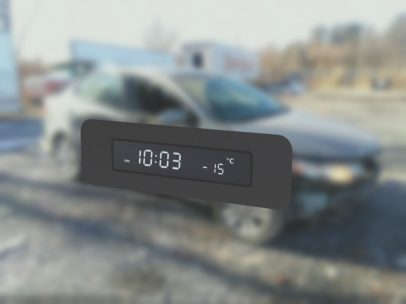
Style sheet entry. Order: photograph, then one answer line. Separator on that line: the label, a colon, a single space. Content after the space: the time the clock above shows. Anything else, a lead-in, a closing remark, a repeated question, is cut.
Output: 10:03
